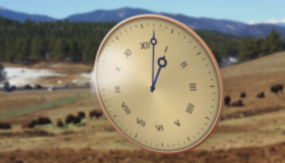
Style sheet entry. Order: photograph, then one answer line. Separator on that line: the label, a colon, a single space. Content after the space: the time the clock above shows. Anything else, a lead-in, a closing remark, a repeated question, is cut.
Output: 1:02
